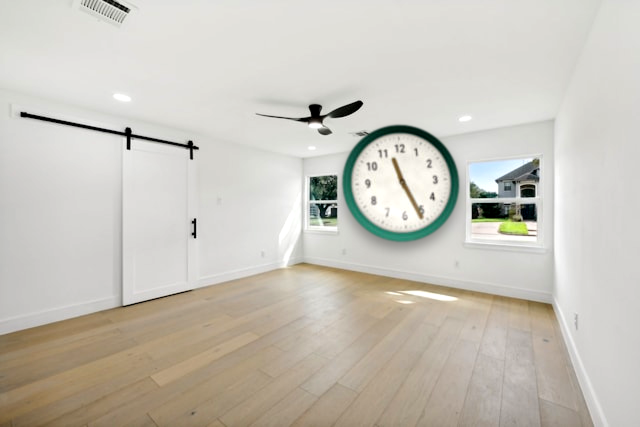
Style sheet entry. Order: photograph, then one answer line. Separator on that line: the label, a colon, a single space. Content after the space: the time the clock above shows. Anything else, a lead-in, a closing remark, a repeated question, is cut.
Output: 11:26
